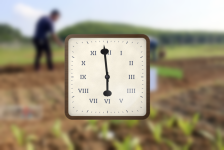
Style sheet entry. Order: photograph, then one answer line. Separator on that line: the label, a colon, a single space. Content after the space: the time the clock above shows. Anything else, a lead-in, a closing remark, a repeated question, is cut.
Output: 5:59
